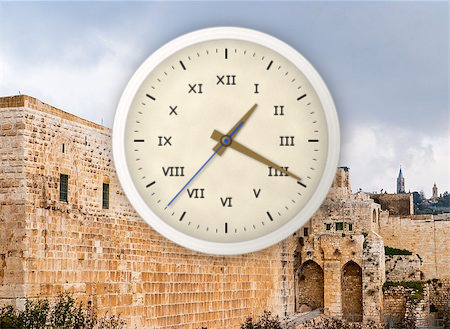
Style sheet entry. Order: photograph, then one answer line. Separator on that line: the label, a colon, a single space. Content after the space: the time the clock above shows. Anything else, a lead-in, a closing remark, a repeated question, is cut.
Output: 1:19:37
